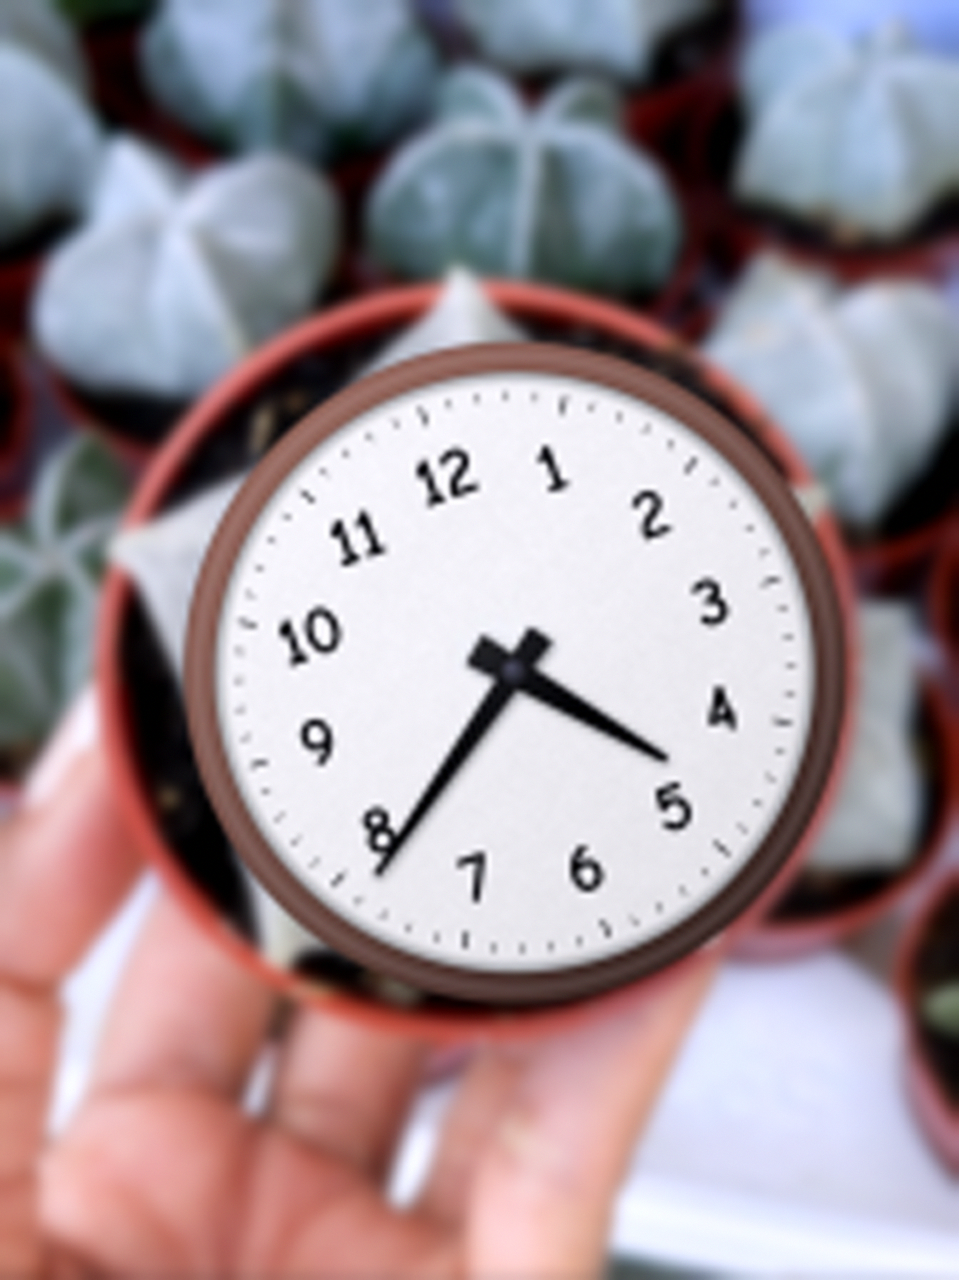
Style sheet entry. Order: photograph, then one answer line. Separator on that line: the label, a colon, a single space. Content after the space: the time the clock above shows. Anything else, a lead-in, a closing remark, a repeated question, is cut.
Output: 4:39
